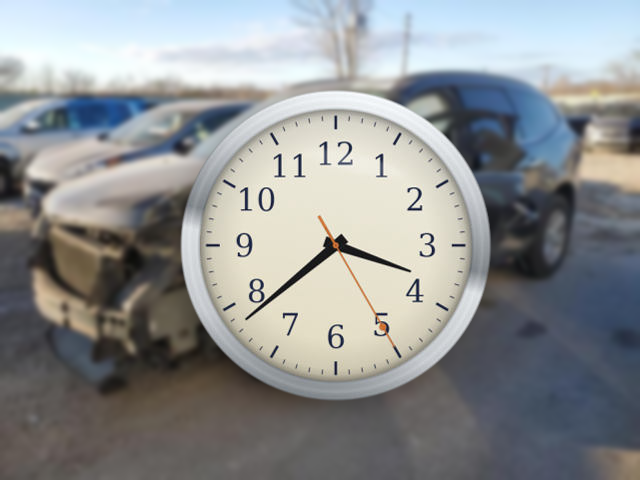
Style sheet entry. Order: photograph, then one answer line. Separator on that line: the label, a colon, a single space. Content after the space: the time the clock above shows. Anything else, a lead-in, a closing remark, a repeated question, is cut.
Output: 3:38:25
